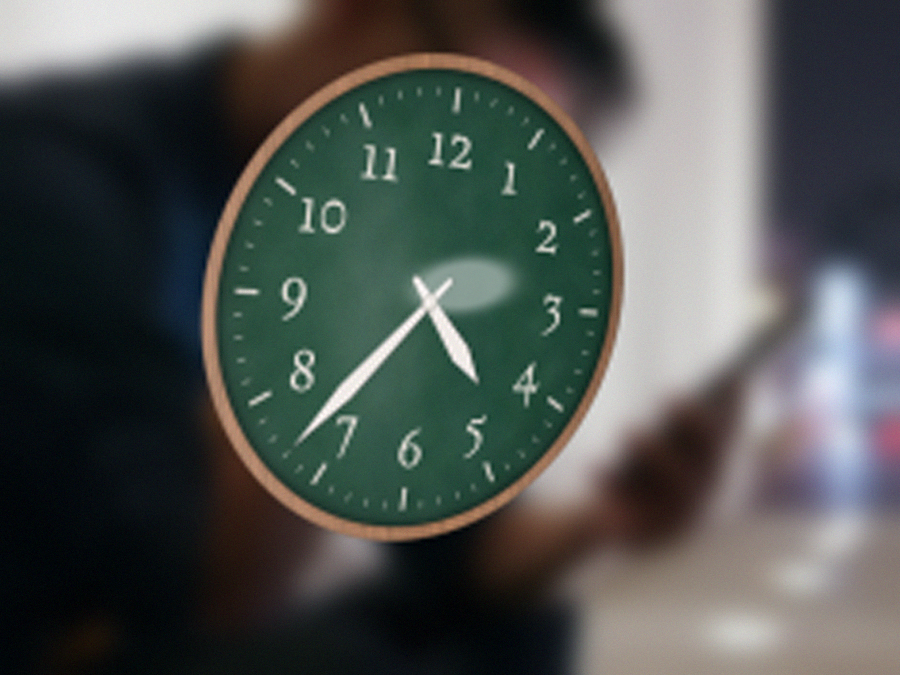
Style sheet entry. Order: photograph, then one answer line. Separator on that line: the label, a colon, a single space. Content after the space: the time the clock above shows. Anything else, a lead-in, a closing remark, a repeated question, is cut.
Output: 4:37
